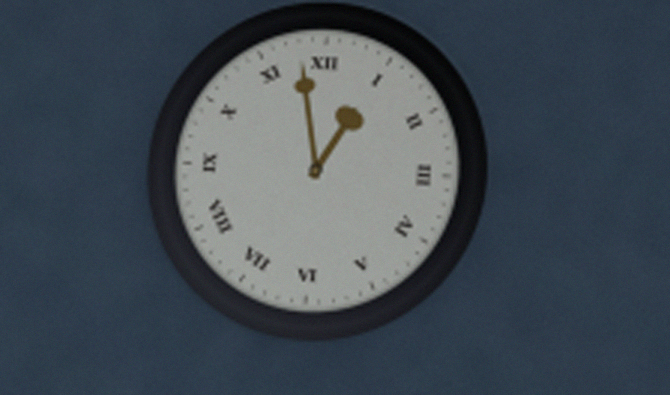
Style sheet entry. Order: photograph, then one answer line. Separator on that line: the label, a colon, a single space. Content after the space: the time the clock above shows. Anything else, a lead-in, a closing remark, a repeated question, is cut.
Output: 12:58
